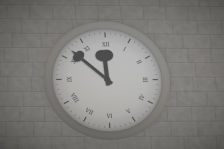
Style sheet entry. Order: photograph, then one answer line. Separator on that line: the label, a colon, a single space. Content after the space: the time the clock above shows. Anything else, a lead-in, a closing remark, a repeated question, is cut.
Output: 11:52
